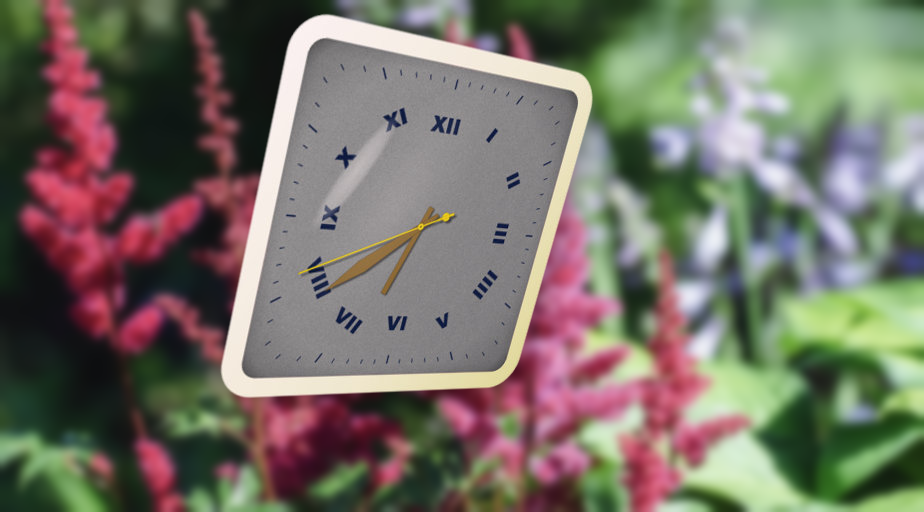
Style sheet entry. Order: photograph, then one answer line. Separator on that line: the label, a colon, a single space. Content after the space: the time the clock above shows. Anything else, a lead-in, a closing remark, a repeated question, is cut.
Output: 6:38:41
